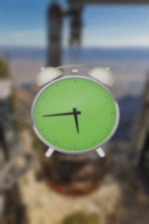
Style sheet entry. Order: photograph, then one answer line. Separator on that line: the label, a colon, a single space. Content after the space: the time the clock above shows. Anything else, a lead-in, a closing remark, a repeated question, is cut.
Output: 5:44
